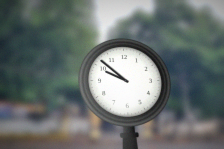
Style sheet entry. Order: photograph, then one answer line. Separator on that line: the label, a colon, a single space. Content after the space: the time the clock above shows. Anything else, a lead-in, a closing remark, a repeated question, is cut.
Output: 9:52
